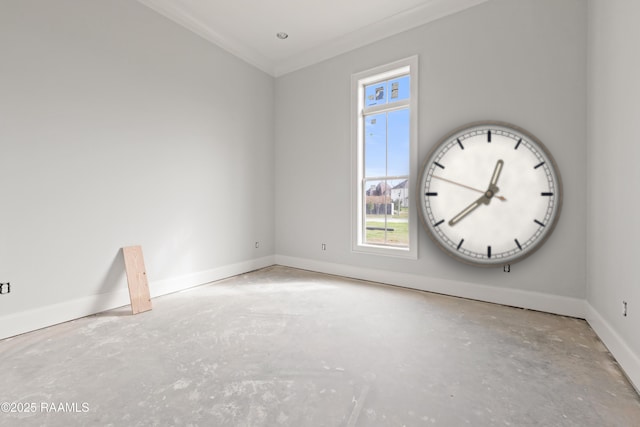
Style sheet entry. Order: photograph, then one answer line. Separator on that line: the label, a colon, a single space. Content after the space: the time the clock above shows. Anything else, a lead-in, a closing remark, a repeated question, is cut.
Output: 12:38:48
